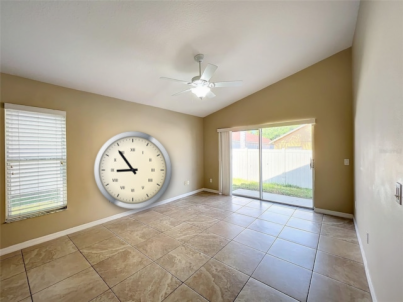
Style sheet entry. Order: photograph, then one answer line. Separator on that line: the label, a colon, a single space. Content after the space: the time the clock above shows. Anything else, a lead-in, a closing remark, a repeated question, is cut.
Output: 8:54
